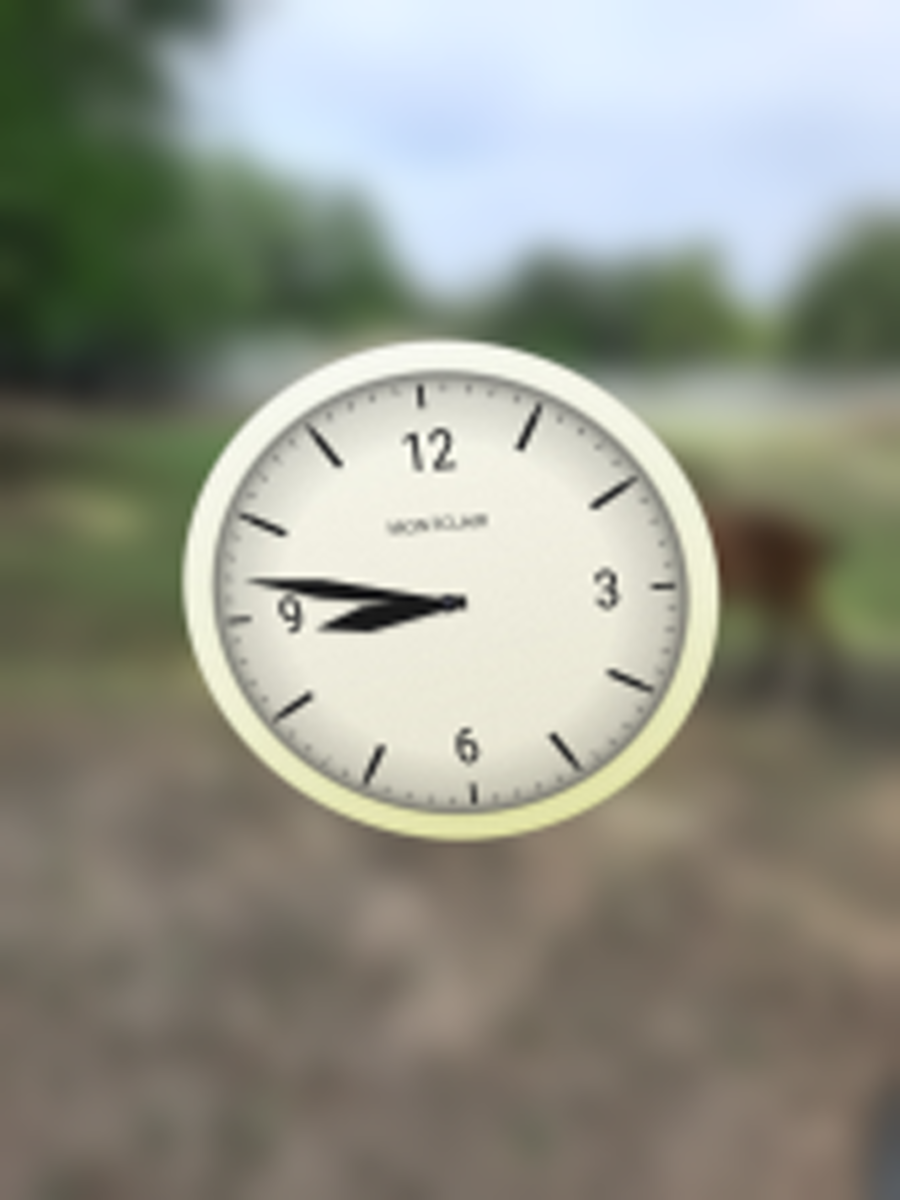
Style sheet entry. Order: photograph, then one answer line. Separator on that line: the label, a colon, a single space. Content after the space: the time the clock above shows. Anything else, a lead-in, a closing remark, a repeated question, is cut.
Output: 8:47
